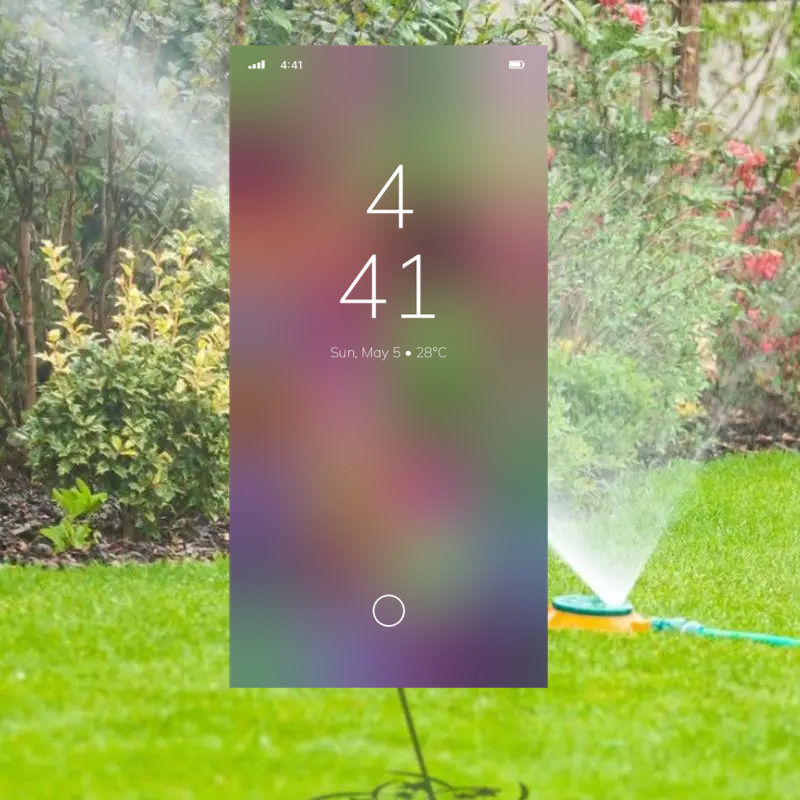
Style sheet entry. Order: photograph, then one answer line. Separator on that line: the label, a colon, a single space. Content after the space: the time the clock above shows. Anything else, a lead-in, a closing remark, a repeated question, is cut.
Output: 4:41
